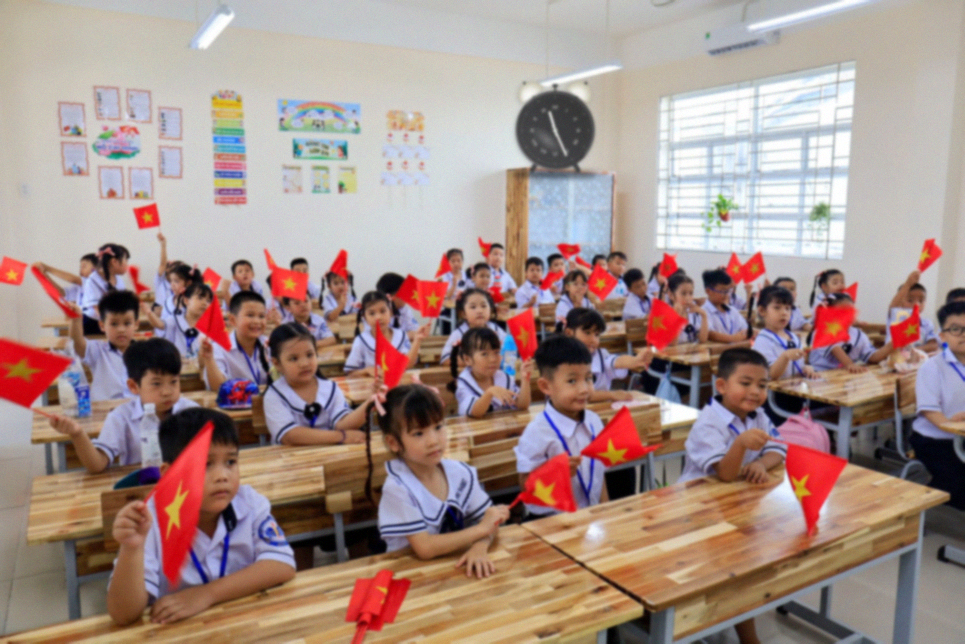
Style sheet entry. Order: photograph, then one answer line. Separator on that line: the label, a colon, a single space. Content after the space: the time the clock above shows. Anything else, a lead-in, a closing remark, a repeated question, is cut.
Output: 11:26
